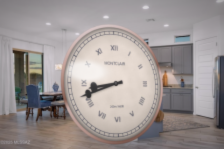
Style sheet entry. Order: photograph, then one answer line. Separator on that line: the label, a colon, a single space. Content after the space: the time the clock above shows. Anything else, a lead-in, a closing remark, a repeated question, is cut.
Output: 8:42
